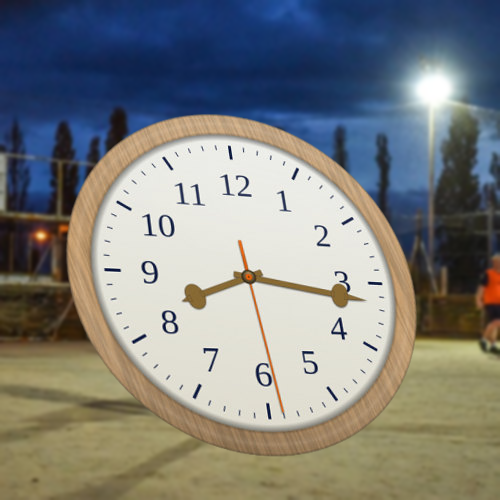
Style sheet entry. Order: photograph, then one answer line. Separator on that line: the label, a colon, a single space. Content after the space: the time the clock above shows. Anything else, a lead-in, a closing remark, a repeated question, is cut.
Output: 8:16:29
